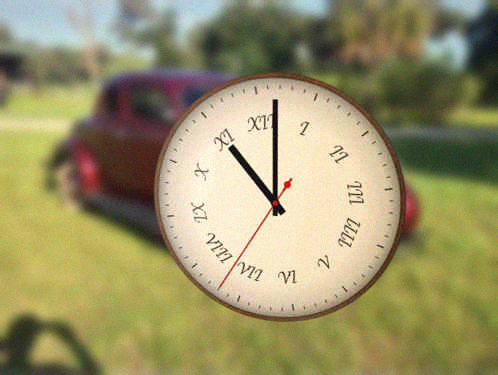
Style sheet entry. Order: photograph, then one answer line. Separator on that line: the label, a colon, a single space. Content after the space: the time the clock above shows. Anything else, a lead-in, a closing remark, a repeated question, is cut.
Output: 11:01:37
